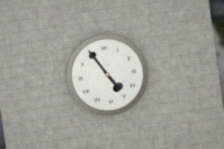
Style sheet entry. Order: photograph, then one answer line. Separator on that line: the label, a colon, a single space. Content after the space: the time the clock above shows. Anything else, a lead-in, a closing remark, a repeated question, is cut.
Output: 4:55
